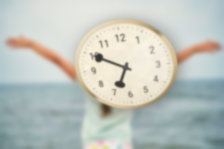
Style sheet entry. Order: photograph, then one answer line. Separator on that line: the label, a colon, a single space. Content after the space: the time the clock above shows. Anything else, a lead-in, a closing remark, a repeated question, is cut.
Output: 6:50
